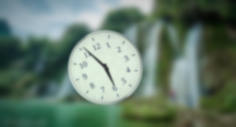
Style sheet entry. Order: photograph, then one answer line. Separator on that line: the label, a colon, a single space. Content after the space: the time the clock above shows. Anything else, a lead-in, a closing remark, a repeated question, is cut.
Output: 5:56
